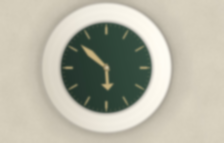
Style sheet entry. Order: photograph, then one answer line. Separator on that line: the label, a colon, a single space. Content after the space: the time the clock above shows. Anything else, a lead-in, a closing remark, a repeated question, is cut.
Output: 5:52
